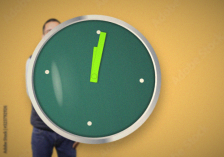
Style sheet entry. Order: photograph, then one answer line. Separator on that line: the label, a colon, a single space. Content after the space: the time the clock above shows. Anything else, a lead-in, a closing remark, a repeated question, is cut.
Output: 12:01
